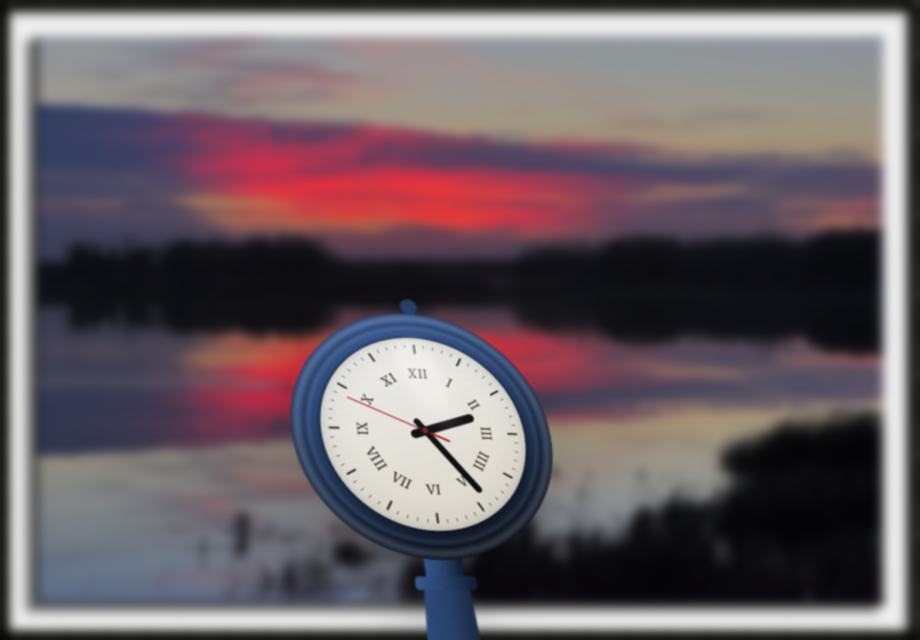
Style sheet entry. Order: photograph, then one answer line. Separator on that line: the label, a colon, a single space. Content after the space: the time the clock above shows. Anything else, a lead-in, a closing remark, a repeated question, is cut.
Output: 2:23:49
